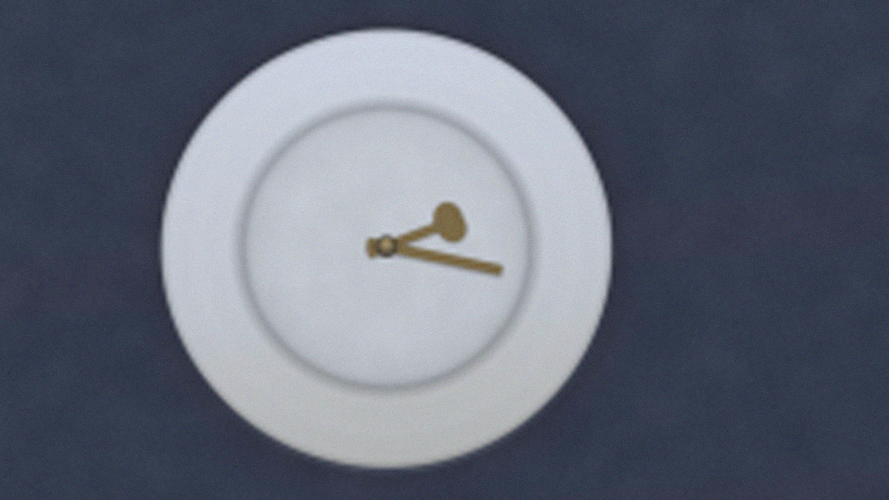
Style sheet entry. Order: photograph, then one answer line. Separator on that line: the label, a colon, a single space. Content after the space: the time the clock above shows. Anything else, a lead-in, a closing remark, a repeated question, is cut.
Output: 2:17
